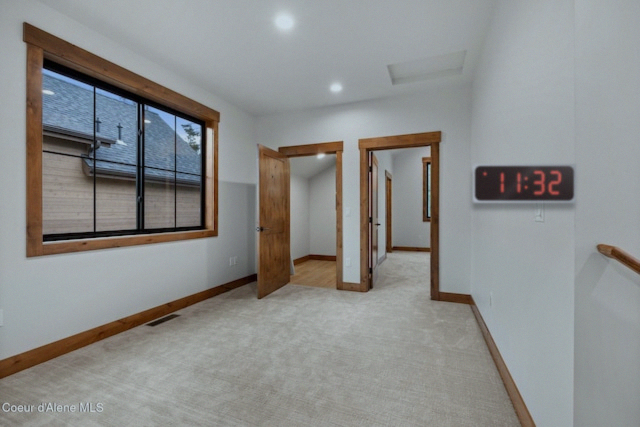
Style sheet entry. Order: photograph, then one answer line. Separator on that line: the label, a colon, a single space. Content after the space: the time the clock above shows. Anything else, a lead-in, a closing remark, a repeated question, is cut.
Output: 11:32
